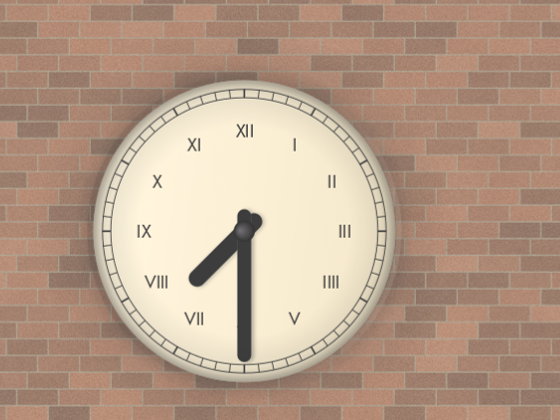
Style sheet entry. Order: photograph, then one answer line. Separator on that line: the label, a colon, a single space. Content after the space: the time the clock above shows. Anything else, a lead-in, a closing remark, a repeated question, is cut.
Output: 7:30
